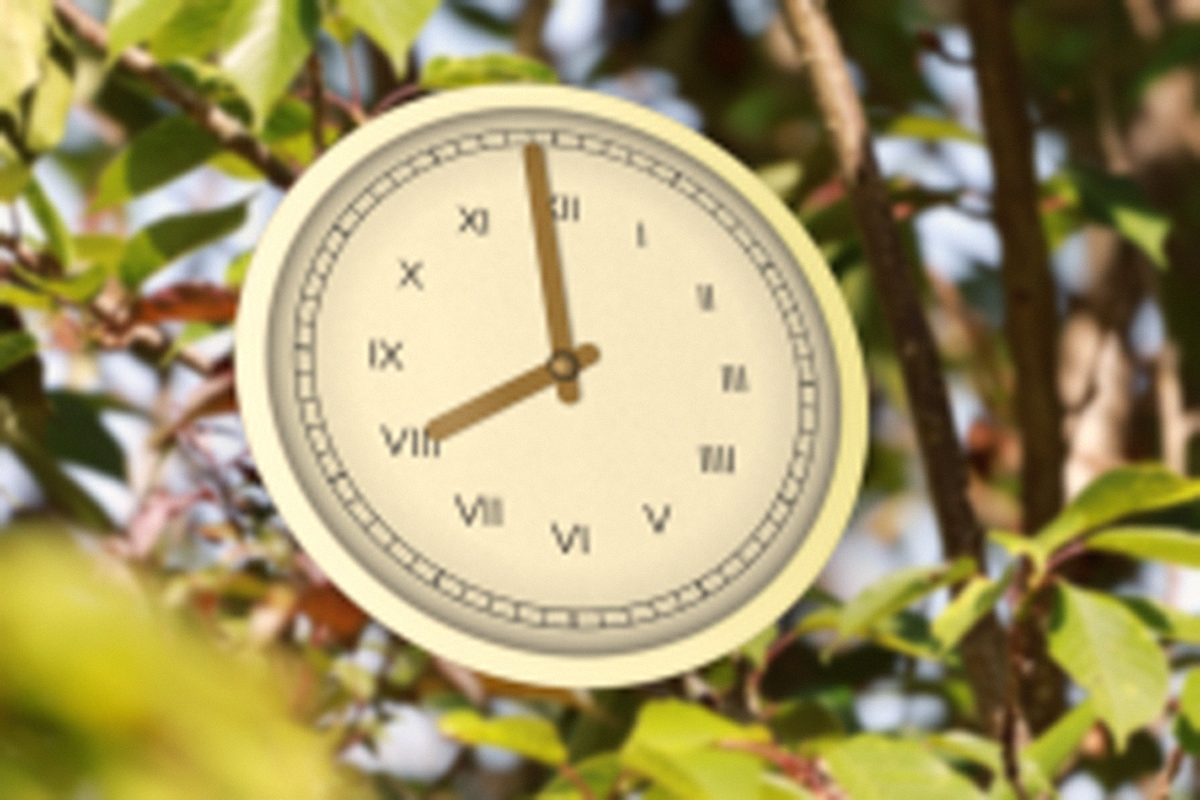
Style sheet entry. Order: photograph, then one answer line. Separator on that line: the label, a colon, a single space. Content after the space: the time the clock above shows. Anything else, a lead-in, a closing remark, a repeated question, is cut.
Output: 7:59
